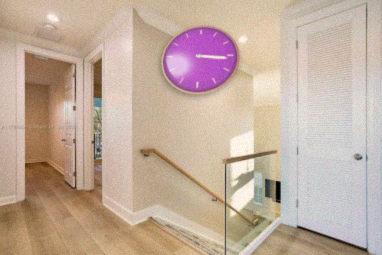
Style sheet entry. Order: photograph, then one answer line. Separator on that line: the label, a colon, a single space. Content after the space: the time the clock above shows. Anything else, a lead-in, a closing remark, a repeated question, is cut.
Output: 3:16
